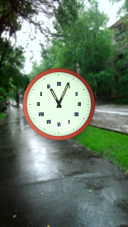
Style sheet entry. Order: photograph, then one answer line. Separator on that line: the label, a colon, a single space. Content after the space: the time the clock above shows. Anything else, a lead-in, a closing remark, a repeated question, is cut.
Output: 11:04
